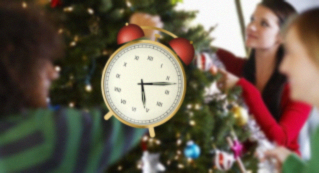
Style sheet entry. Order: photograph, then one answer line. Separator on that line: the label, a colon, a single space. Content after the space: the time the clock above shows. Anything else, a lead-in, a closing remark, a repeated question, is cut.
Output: 5:12
